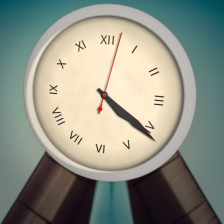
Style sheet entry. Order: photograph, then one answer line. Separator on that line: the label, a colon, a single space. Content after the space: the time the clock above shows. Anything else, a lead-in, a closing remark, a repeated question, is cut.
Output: 4:21:02
